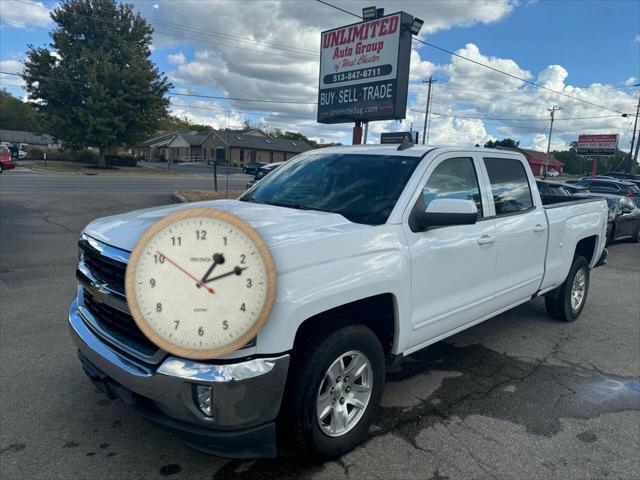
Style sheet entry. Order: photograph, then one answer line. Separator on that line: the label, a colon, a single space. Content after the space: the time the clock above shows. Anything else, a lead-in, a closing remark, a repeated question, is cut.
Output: 1:11:51
